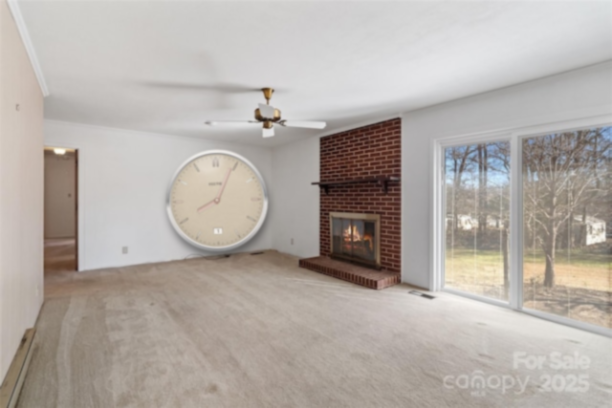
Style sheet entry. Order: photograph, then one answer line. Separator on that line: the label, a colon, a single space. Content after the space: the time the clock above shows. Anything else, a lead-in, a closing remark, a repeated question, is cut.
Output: 8:04
